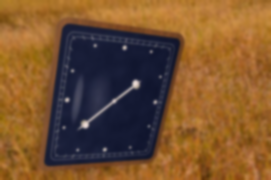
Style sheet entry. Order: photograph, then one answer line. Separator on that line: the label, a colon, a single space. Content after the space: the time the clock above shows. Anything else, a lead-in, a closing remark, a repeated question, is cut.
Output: 1:38
